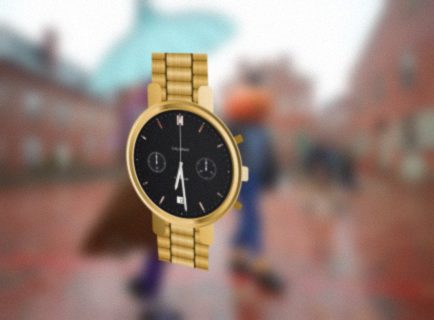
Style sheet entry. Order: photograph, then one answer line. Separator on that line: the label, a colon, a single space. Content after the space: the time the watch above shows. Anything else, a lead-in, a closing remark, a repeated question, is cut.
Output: 6:29
